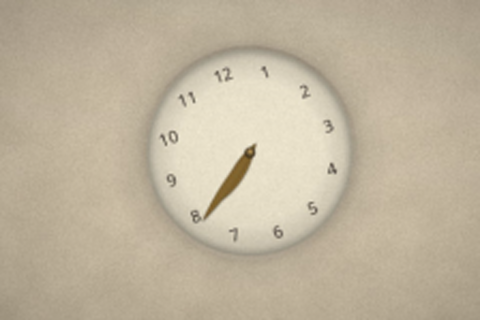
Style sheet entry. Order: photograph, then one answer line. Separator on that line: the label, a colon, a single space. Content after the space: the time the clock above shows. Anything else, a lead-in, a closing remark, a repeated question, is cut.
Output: 7:39
